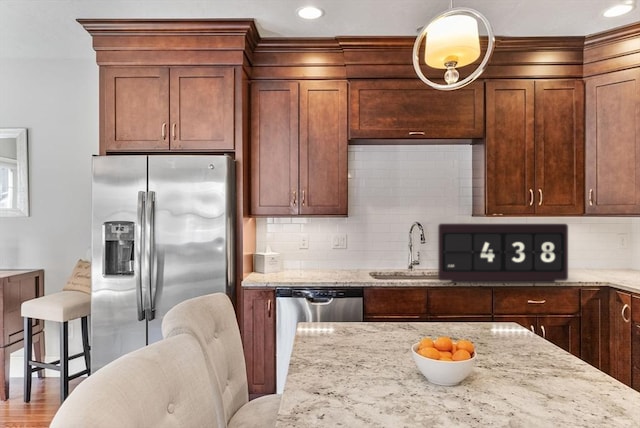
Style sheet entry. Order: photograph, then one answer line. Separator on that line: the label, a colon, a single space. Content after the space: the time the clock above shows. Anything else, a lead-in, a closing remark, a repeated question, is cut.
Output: 4:38
